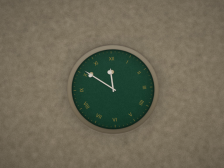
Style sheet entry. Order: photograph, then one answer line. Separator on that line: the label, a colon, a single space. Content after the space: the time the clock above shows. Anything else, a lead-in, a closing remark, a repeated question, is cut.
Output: 11:51
